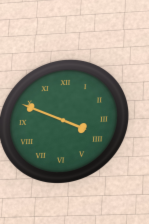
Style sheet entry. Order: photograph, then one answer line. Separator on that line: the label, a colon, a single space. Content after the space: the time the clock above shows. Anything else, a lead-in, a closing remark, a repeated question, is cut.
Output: 3:49
